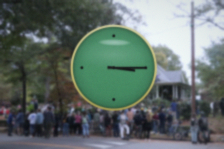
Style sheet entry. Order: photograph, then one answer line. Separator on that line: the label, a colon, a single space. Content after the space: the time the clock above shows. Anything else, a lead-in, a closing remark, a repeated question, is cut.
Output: 3:15
